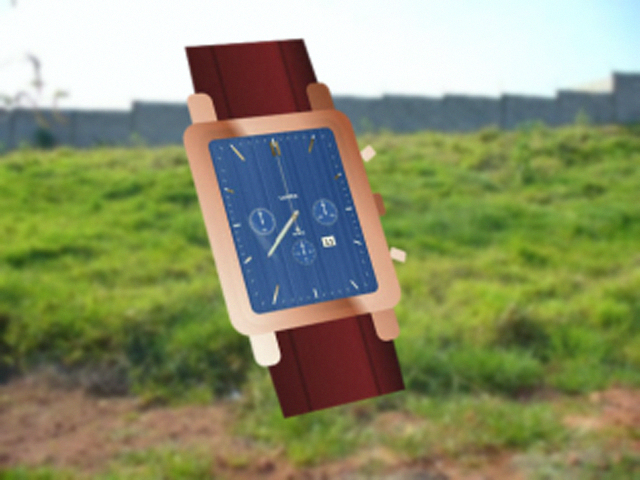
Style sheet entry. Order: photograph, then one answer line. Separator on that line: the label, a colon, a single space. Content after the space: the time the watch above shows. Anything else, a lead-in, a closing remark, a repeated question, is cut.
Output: 7:38
